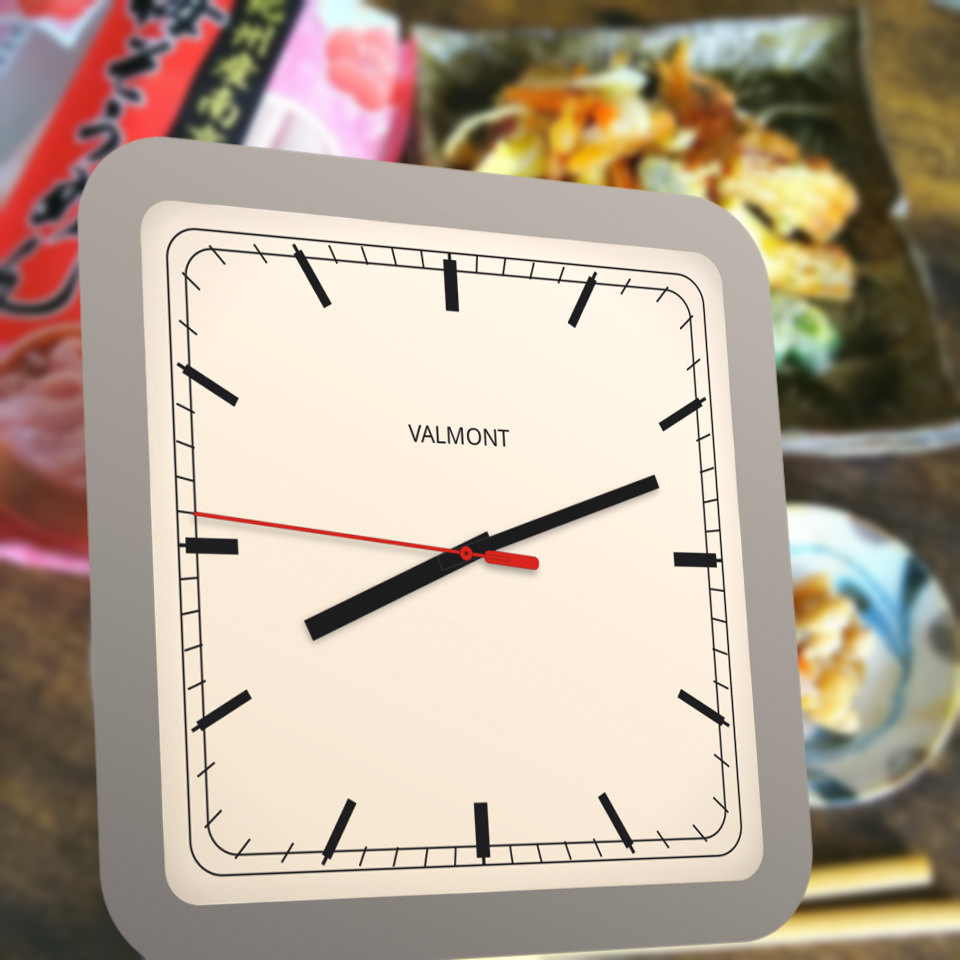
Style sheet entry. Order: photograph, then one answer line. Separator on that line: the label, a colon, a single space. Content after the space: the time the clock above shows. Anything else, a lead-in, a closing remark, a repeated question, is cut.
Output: 8:11:46
